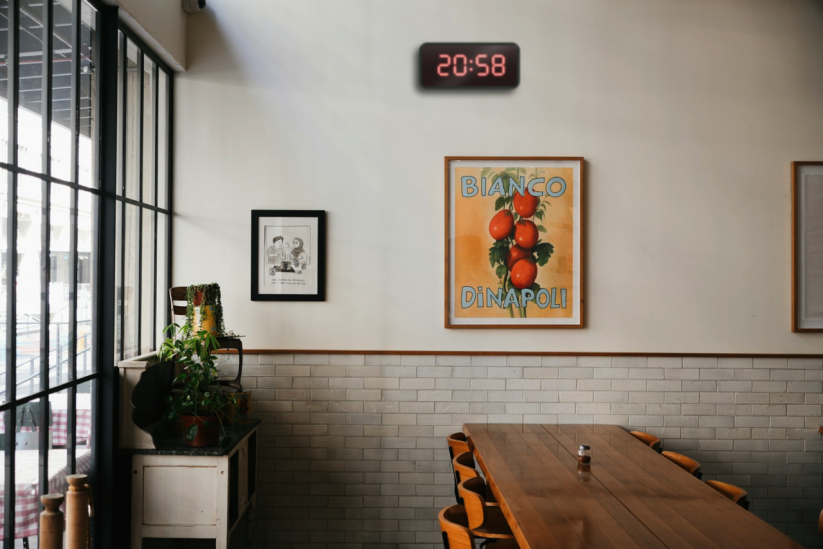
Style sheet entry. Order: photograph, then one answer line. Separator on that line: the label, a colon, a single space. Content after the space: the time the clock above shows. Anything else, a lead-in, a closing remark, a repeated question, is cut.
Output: 20:58
